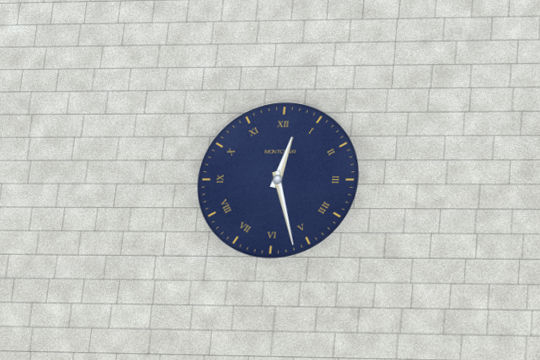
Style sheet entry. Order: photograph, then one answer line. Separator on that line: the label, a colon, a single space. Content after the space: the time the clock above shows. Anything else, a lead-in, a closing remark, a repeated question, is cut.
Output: 12:27
